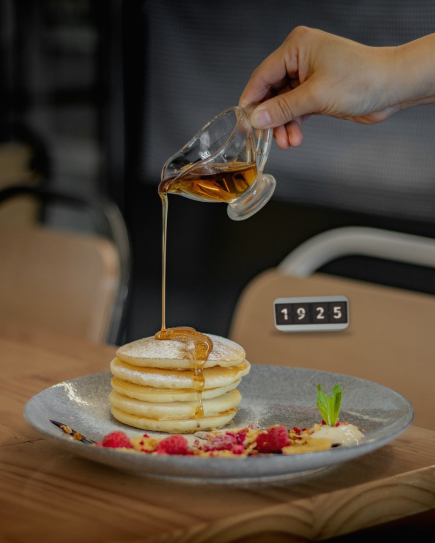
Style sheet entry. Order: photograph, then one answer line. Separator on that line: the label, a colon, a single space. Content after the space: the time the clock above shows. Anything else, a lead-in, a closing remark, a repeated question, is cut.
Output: 19:25
